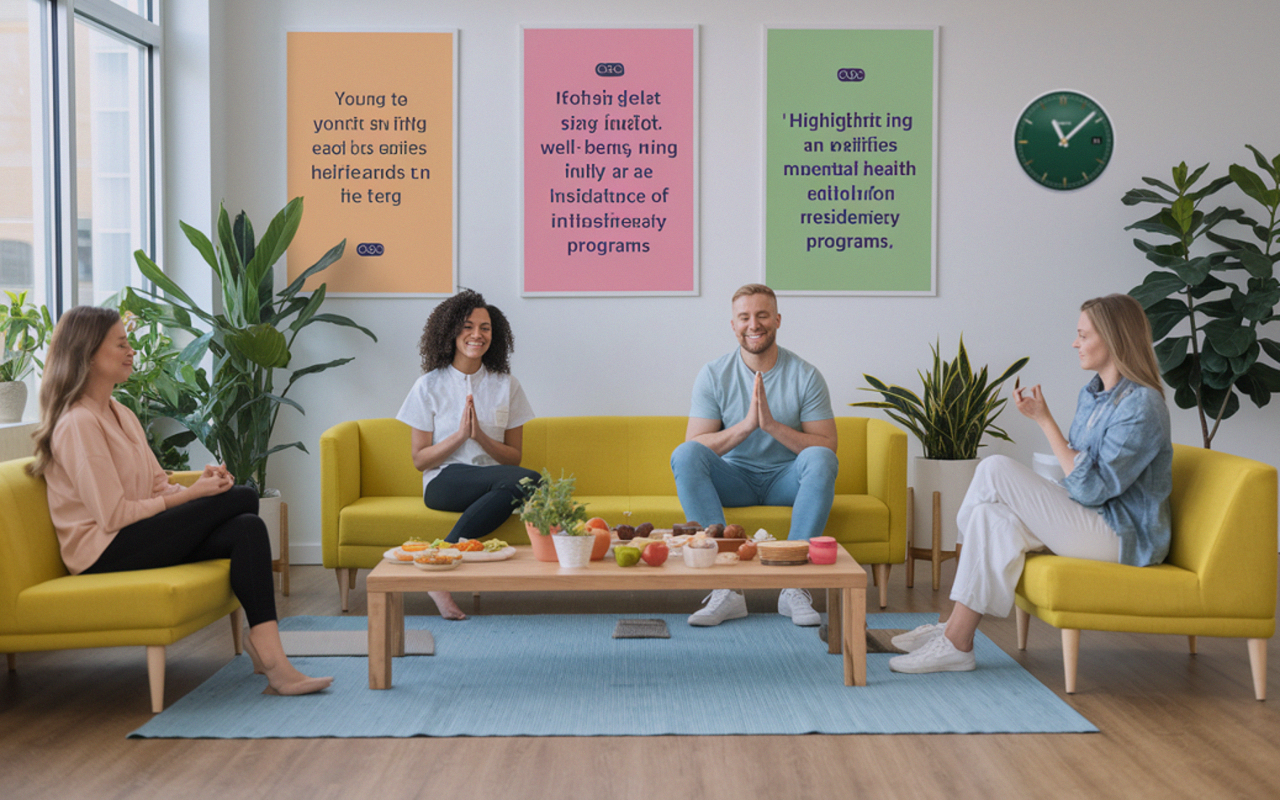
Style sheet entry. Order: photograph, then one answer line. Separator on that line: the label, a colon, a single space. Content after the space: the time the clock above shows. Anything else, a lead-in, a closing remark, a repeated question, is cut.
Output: 11:08
